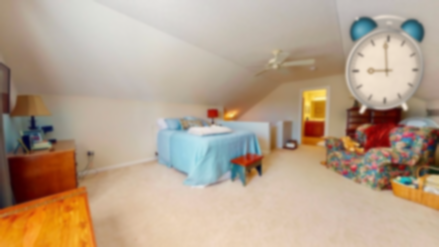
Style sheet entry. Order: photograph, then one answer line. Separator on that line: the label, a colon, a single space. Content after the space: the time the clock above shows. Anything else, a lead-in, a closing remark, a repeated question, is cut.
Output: 8:59
